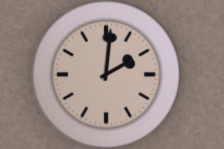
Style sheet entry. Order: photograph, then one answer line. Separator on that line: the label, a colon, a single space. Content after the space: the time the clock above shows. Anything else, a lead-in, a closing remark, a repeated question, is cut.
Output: 2:01
